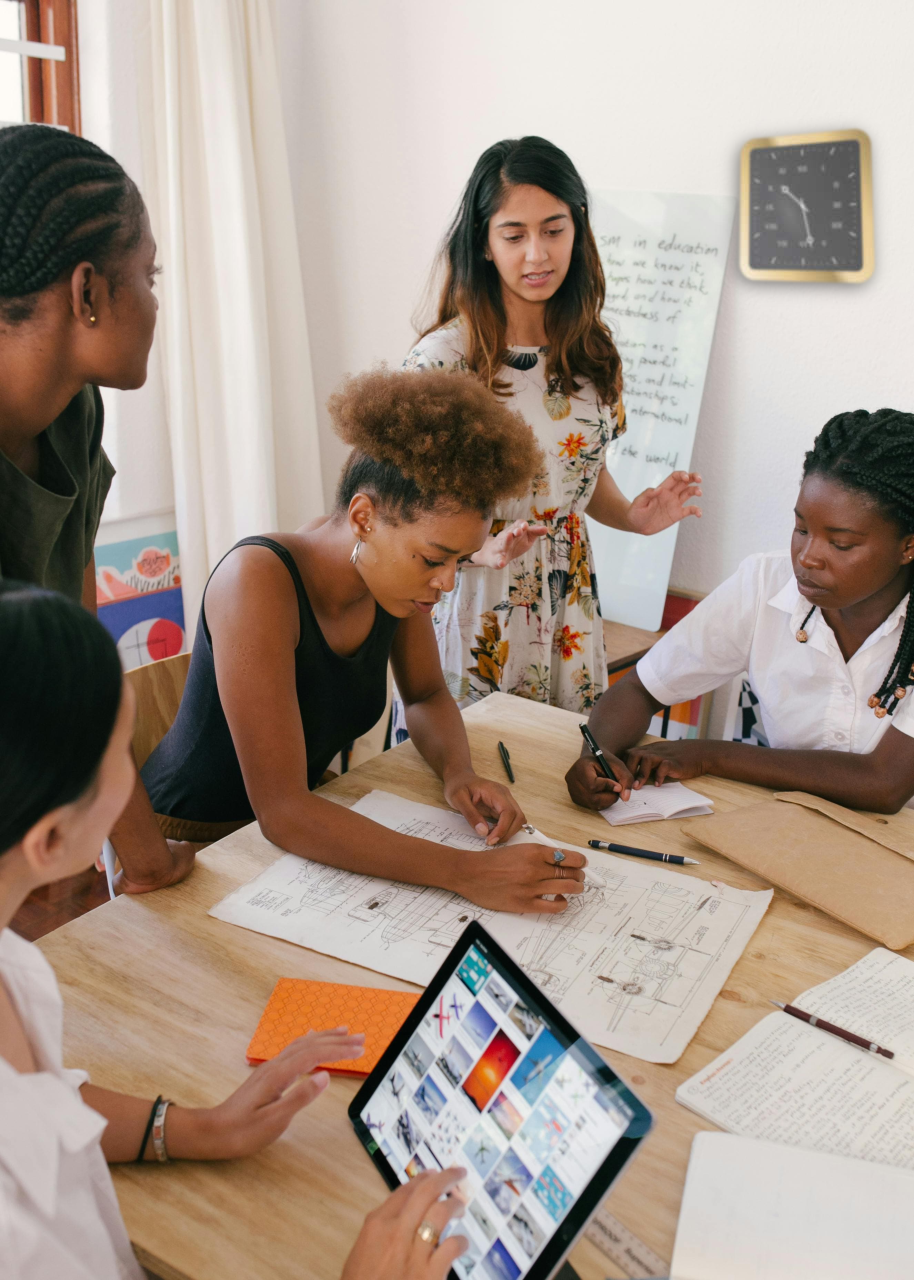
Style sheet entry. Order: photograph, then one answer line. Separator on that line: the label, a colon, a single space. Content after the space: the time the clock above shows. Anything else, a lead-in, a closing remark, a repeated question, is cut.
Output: 10:28
